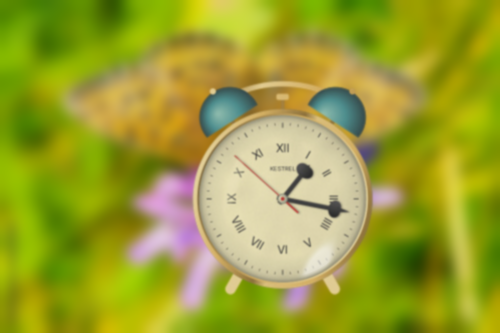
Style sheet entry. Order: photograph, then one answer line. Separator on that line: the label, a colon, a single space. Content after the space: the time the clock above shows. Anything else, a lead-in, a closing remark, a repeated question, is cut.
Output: 1:16:52
